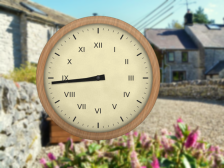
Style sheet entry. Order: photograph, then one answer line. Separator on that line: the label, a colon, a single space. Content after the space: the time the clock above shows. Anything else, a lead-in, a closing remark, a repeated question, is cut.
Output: 8:44
